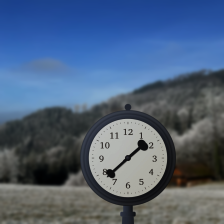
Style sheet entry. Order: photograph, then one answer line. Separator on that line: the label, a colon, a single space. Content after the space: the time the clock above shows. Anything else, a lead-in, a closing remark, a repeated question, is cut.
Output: 1:38
